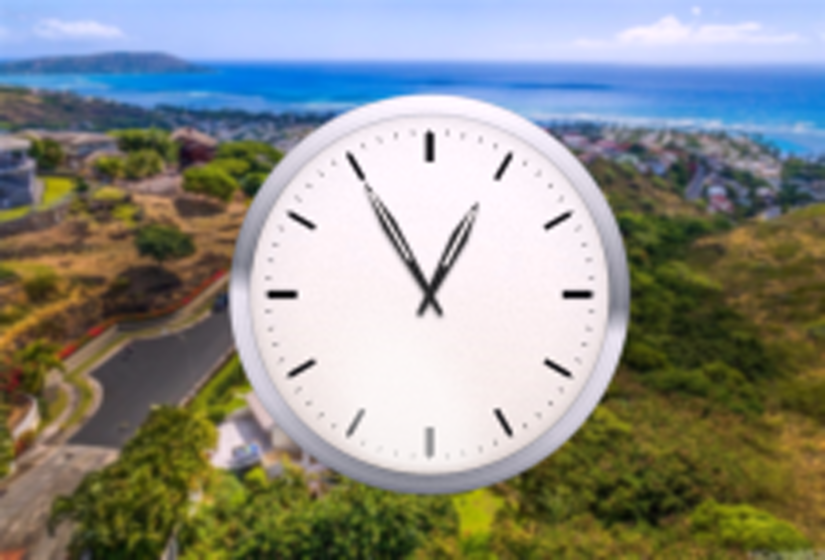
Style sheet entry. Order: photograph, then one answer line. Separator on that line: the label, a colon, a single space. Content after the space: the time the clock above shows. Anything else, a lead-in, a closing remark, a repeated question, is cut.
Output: 12:55
